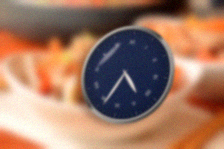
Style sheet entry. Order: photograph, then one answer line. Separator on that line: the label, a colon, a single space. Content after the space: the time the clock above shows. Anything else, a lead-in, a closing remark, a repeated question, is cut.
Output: 4:34
